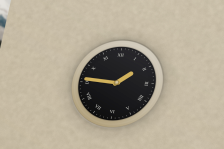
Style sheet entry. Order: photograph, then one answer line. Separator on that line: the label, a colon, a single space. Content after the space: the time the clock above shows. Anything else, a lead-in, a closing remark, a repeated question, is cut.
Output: 1:46
